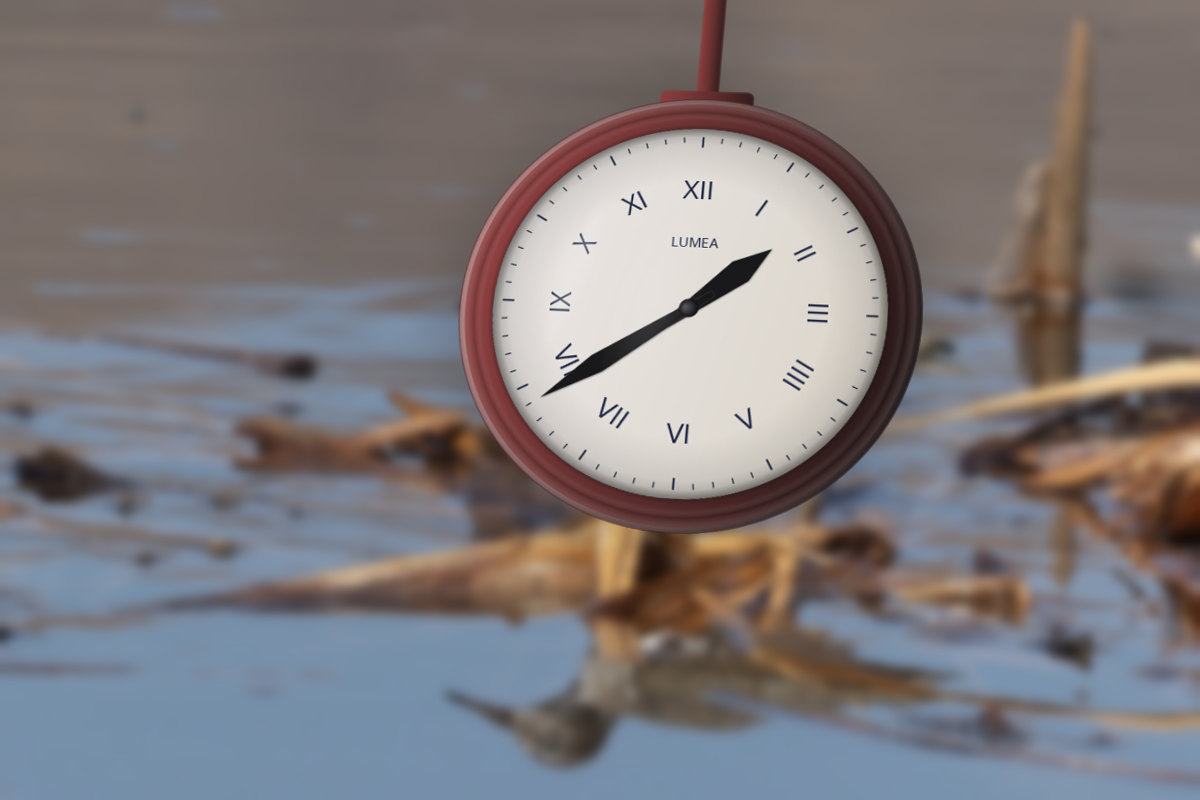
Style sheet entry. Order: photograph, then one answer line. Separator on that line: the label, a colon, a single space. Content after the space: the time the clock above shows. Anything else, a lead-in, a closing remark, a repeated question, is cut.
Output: 1:39
